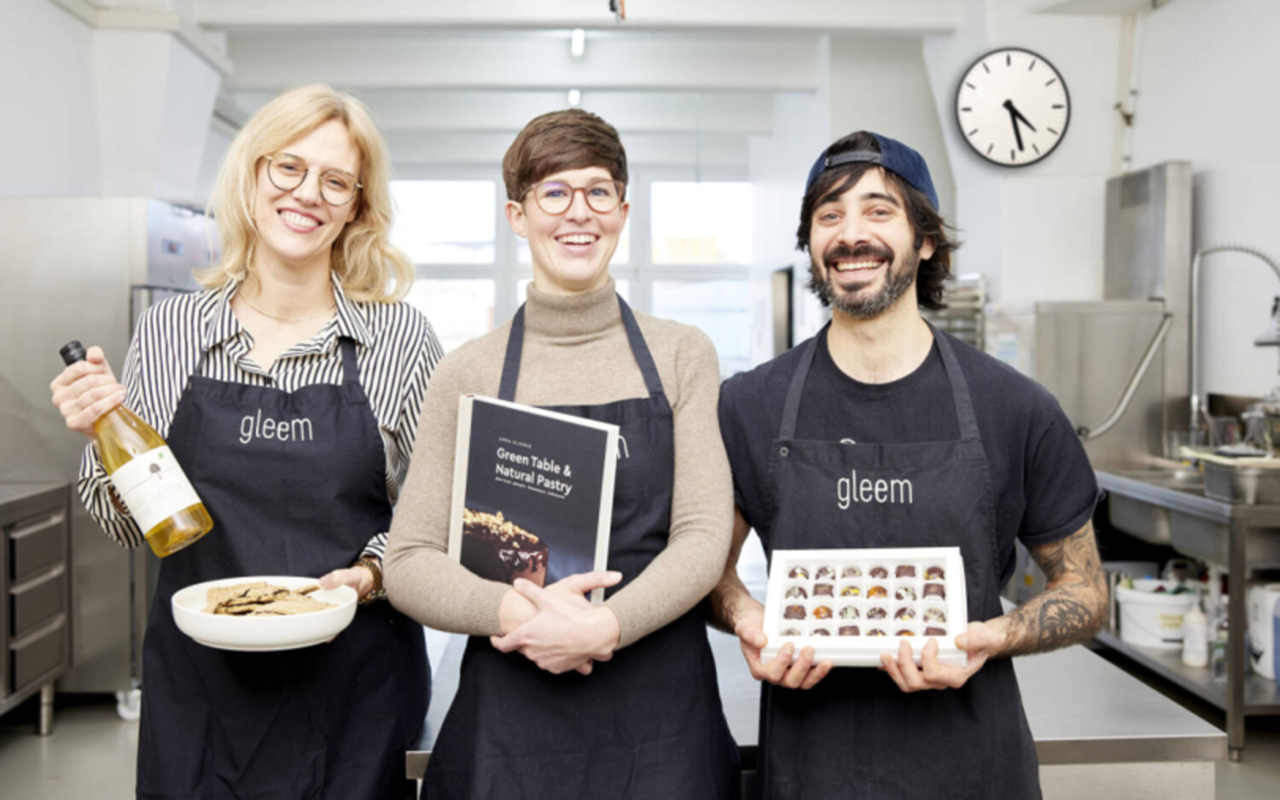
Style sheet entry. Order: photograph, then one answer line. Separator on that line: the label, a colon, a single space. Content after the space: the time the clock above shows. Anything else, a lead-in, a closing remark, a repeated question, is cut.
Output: 4:28
